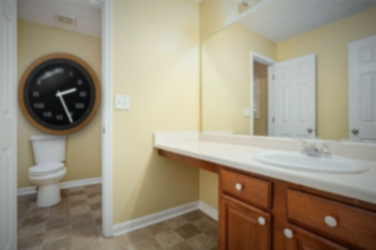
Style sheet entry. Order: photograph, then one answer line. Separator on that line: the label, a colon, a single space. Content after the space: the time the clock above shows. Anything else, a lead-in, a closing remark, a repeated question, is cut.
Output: 2:26
